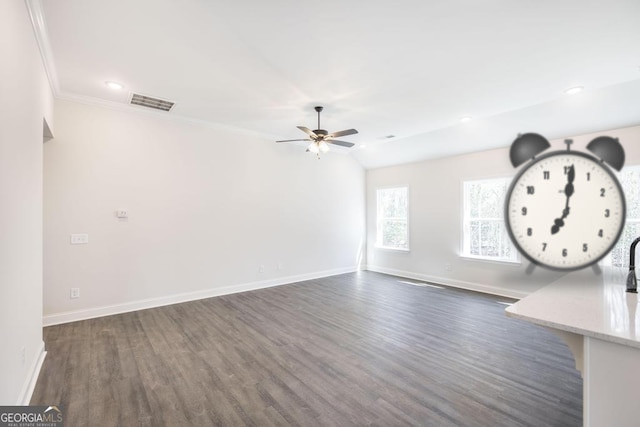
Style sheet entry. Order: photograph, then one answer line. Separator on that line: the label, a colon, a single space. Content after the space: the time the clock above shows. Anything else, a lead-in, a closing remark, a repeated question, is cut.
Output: 7:01
